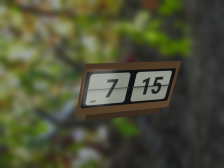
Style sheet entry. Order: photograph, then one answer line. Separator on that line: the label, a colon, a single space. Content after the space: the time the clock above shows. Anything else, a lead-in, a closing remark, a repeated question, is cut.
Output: 7:15
